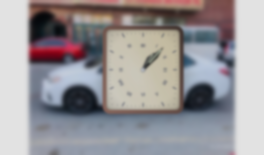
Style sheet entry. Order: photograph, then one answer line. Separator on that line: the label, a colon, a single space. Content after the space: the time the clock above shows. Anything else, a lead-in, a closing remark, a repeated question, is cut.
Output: 1:07
